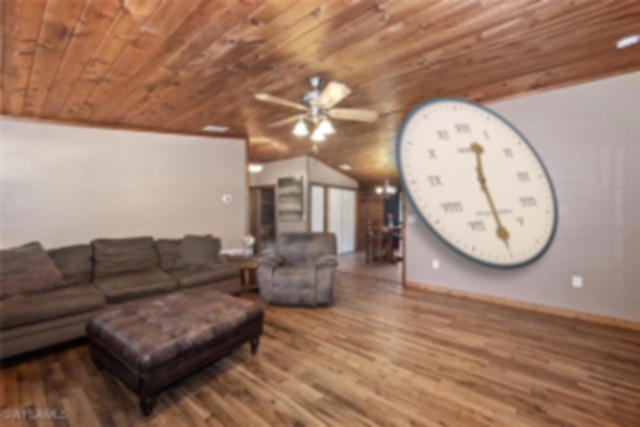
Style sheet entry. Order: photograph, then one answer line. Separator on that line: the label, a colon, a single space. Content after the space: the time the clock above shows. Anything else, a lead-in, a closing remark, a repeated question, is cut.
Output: 12:30
